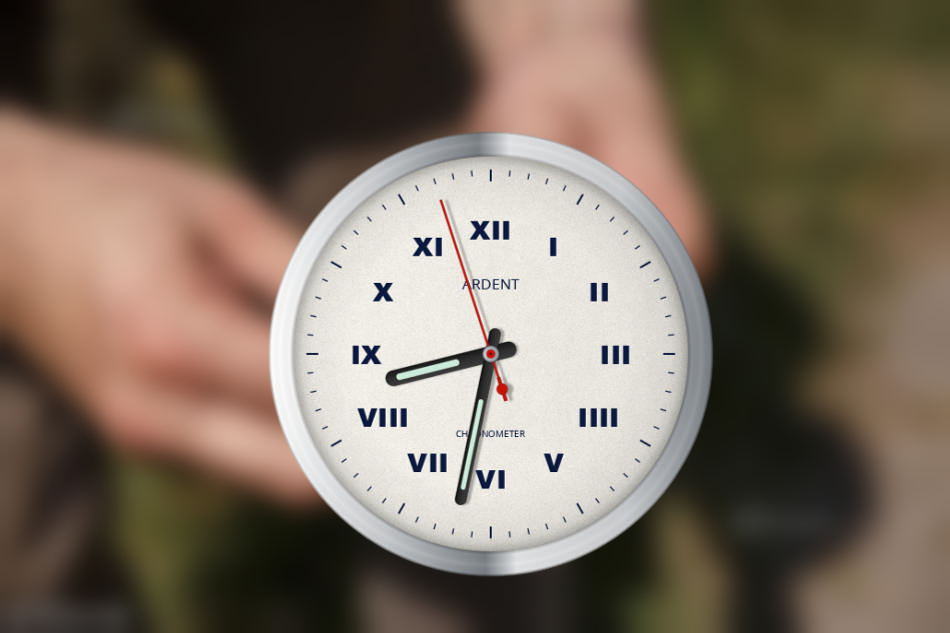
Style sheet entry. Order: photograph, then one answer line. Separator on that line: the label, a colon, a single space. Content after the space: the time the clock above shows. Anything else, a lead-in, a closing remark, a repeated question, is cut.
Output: 8:31:57
